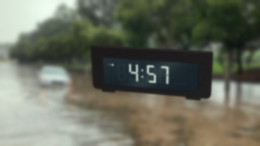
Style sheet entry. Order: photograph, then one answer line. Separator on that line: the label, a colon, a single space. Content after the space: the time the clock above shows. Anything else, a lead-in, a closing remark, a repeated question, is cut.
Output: 4:57
